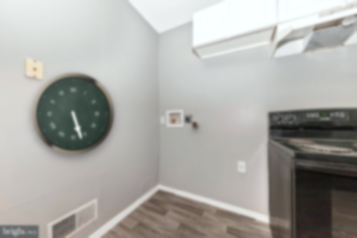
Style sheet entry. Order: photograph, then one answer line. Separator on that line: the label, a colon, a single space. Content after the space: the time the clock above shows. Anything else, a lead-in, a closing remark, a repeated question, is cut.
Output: 5:27
